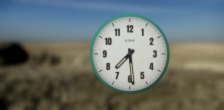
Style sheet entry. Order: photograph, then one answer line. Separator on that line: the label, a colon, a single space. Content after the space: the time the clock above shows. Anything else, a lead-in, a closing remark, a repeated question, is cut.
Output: 7:29
